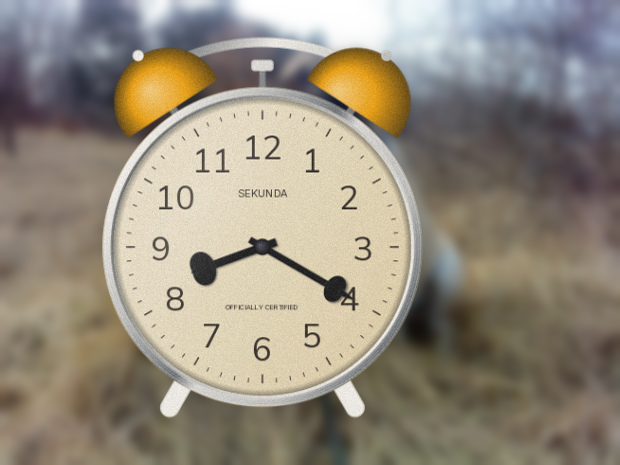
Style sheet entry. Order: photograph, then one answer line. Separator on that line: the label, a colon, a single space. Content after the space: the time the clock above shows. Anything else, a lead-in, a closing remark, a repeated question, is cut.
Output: 8:20
